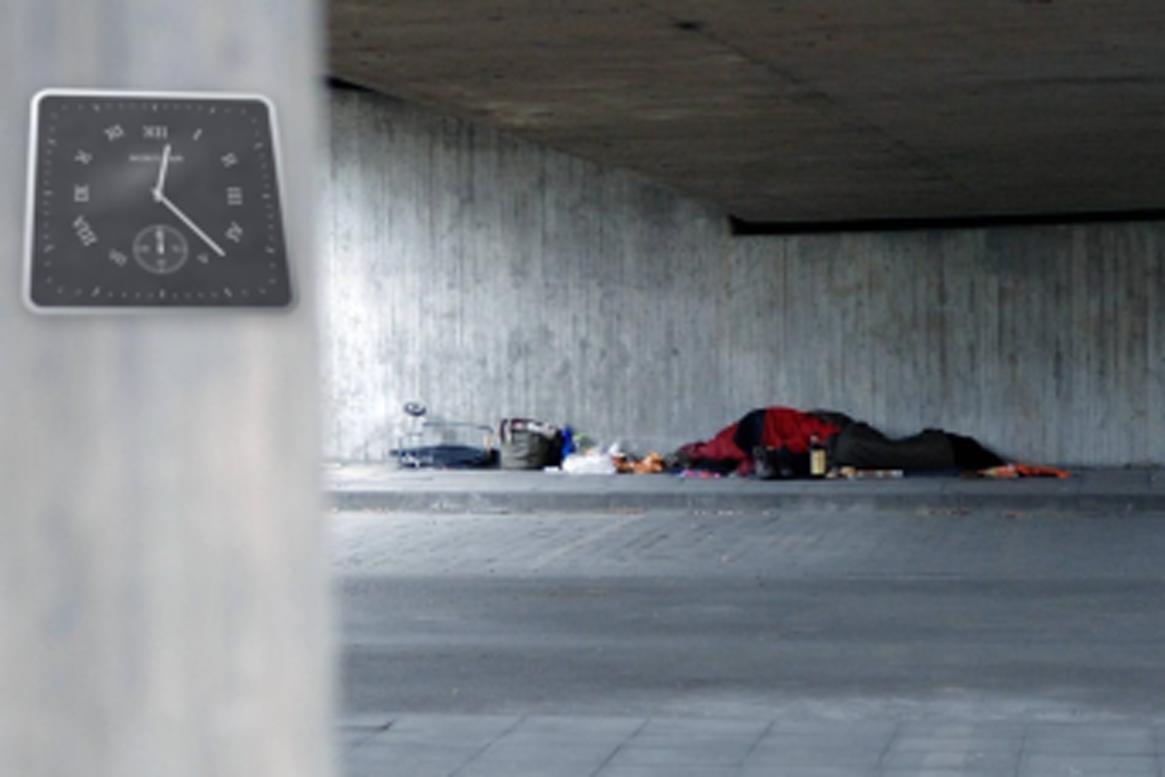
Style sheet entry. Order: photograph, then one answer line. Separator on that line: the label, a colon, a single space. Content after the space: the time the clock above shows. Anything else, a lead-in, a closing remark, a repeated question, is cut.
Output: 12:23
